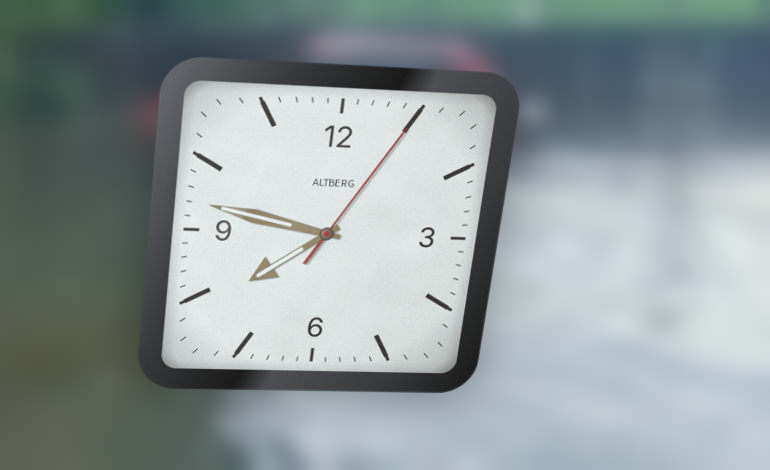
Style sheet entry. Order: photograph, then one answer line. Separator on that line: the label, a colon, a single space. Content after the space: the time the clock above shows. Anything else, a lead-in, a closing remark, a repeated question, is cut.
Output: 7:47:05
